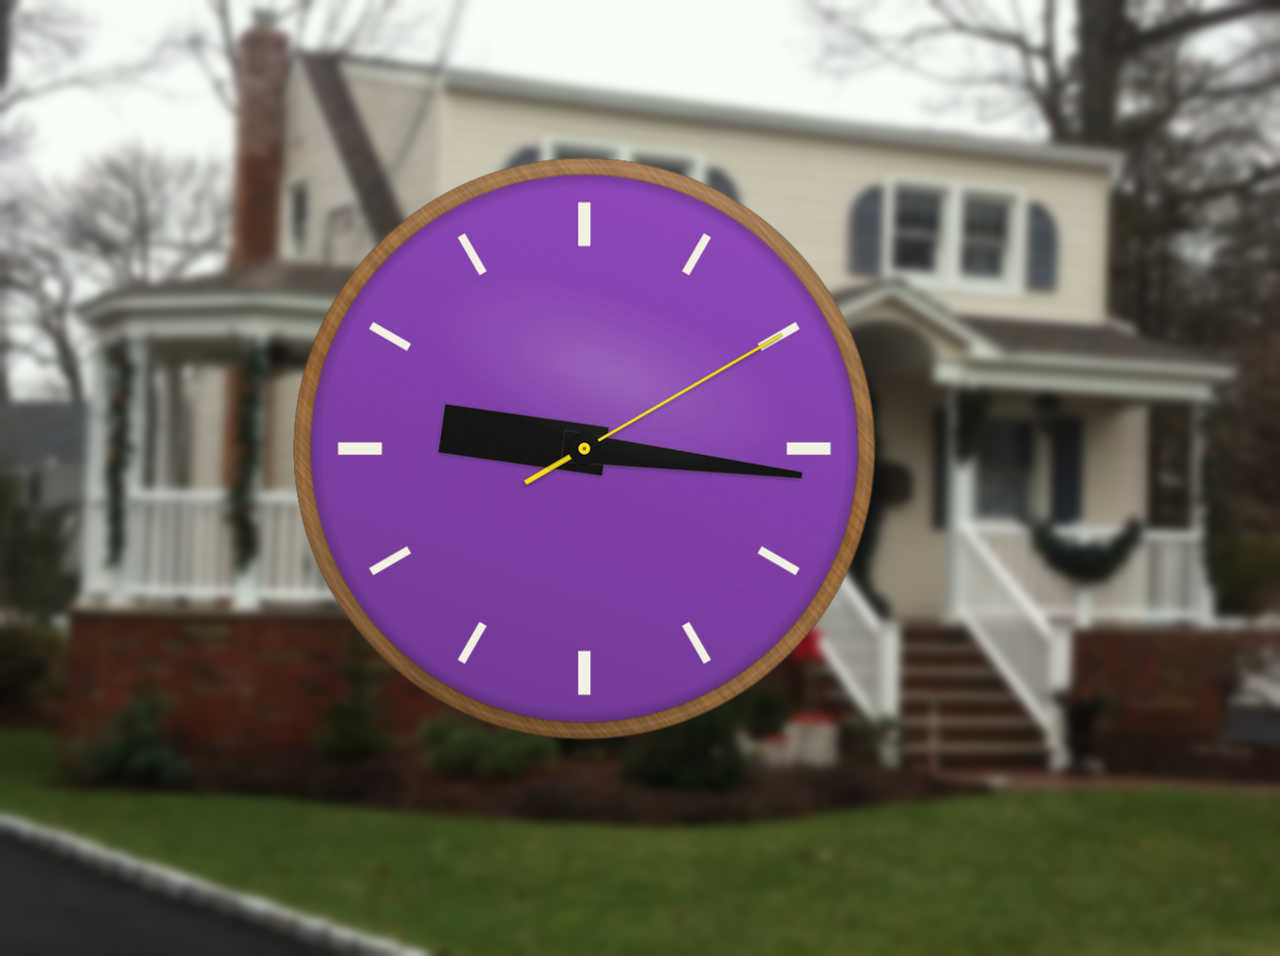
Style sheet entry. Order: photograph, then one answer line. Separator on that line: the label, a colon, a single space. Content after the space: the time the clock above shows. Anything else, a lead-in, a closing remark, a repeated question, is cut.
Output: 9:16:10
